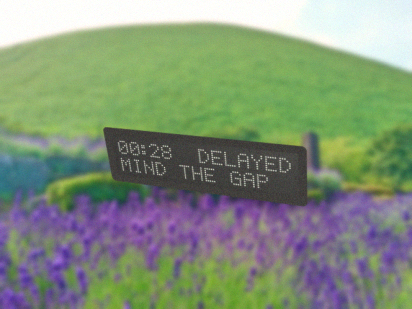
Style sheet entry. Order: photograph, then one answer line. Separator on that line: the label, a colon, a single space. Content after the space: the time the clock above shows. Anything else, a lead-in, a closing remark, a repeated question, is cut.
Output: 0:28
